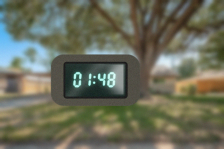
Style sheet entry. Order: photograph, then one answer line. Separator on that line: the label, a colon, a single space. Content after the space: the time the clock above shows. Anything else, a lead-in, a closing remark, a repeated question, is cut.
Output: 1:48
